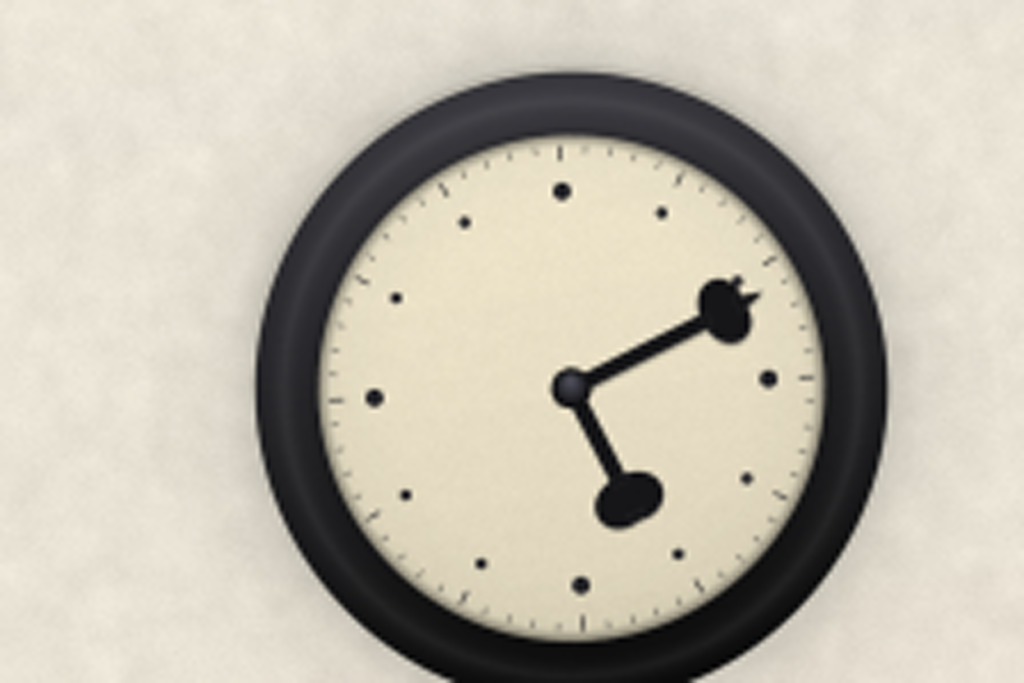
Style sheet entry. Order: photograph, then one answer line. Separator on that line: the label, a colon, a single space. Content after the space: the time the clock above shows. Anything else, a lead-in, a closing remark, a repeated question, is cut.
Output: 5:11
